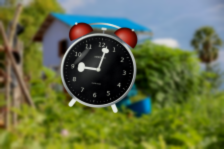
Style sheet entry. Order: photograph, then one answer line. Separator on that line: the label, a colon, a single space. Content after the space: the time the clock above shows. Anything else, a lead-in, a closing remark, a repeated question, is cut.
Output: 9:02
